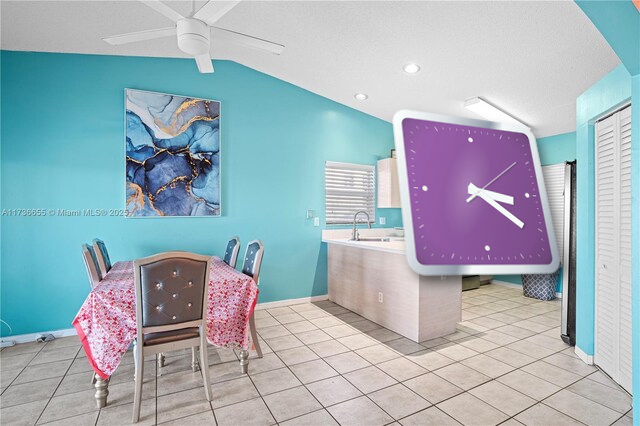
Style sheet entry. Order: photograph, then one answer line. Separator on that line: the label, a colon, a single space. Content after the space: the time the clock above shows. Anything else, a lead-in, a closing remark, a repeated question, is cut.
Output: 3:21:09
